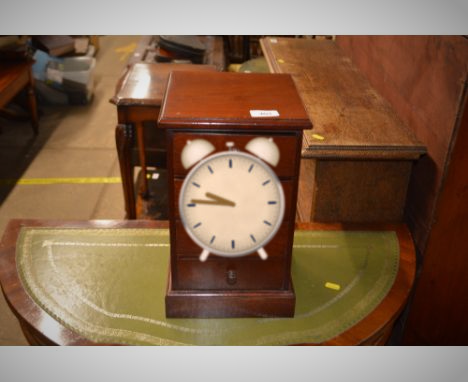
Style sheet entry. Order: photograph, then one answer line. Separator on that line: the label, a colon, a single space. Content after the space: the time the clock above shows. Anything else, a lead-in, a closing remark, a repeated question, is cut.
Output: 9:46
